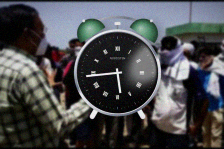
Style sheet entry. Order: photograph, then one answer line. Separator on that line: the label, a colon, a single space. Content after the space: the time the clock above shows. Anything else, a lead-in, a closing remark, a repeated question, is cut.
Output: 5:44
